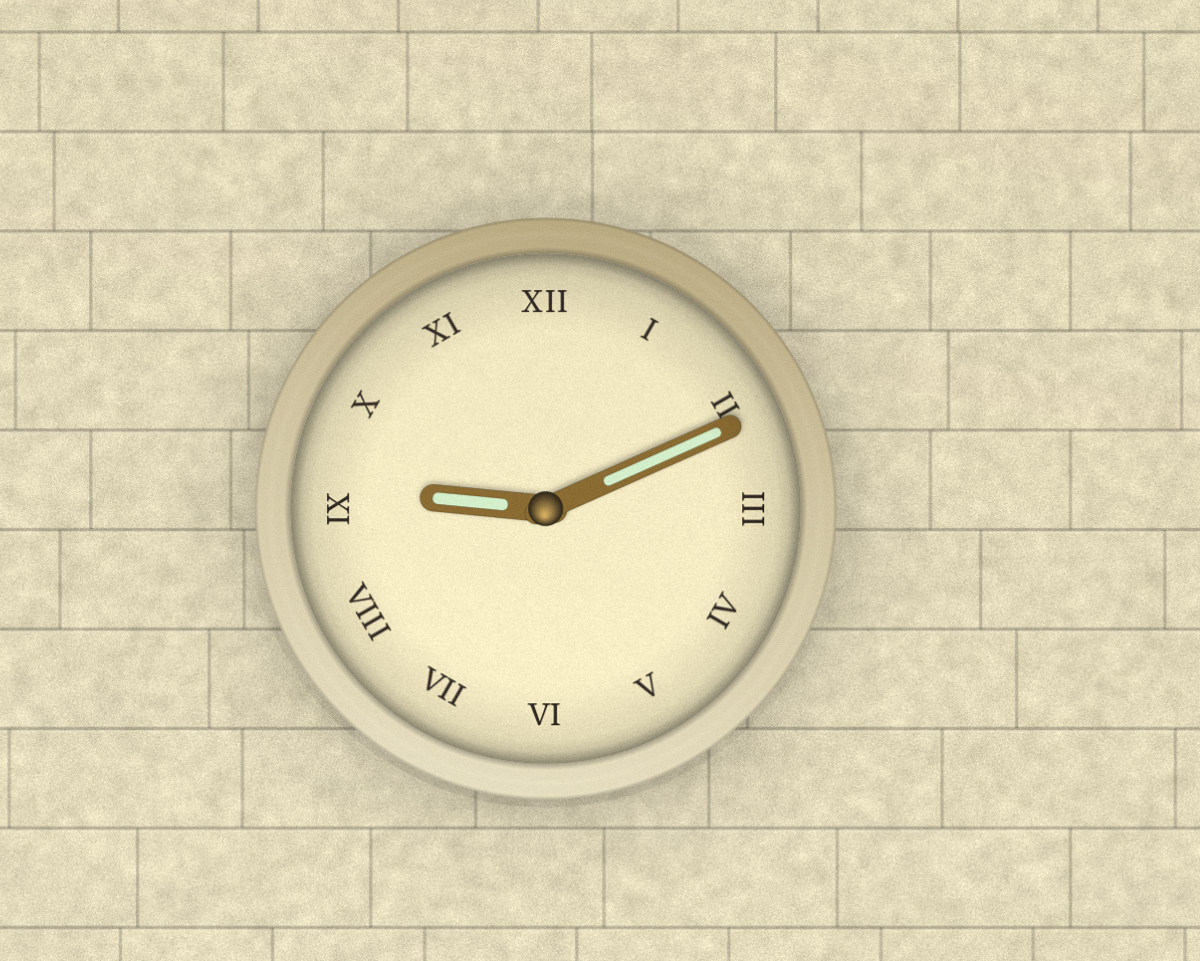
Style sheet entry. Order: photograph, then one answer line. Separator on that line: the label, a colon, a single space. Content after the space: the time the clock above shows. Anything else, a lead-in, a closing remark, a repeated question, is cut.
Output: 9:11
